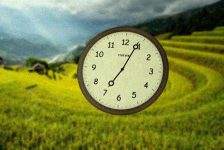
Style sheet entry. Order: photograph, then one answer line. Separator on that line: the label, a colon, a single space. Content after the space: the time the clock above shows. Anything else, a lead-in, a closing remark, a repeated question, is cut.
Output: 7:04
